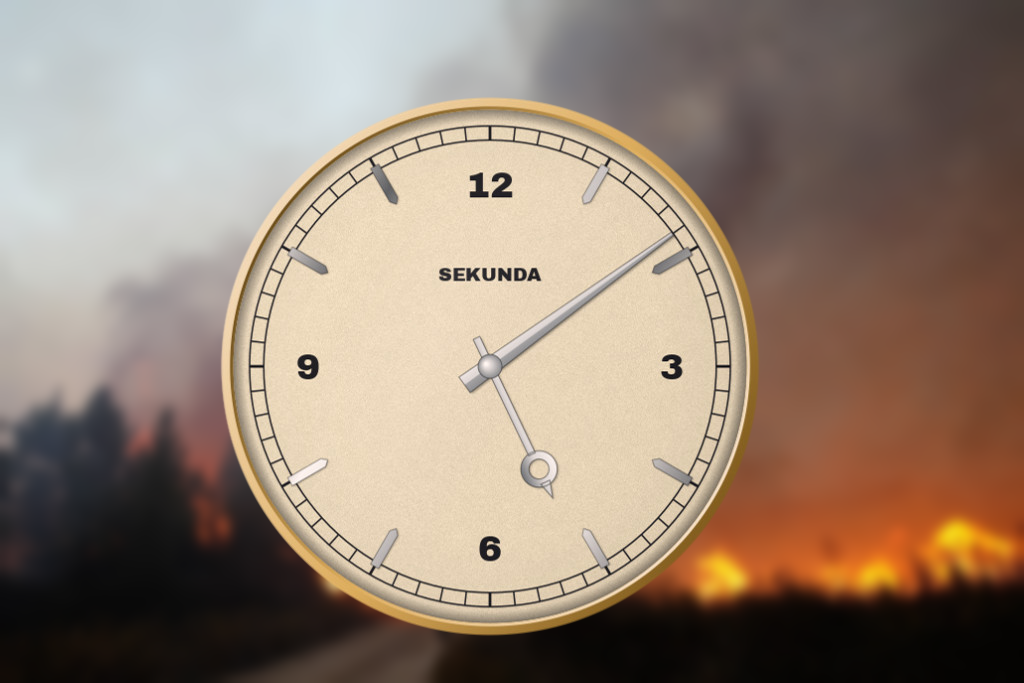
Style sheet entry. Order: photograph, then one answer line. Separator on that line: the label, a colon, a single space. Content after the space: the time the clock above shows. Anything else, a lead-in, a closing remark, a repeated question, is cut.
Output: 5:09
